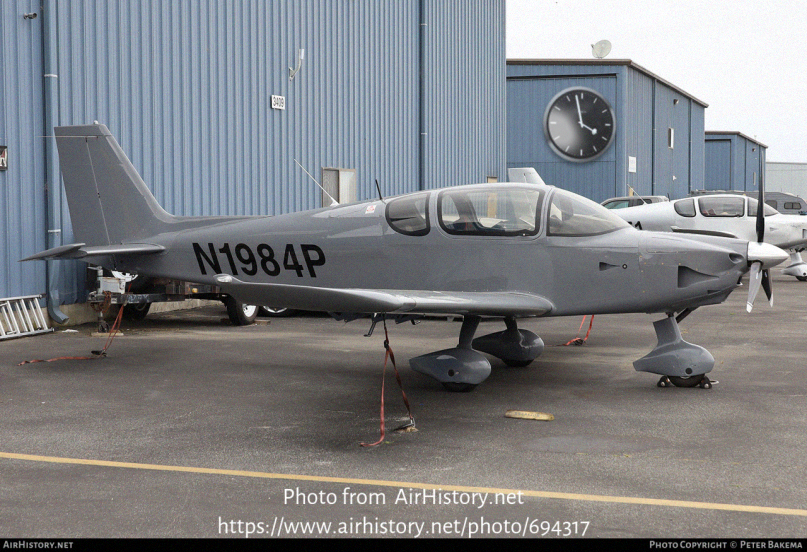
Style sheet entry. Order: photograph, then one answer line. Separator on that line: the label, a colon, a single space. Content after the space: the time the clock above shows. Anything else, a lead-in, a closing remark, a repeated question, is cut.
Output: 3:58
